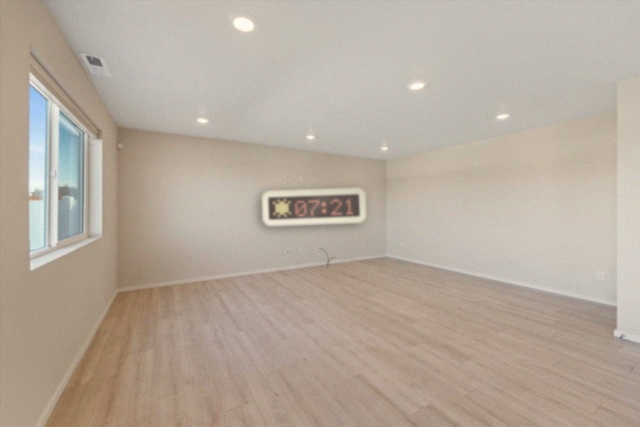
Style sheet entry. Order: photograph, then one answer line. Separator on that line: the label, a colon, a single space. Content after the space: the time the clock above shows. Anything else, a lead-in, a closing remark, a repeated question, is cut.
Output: 7:21
